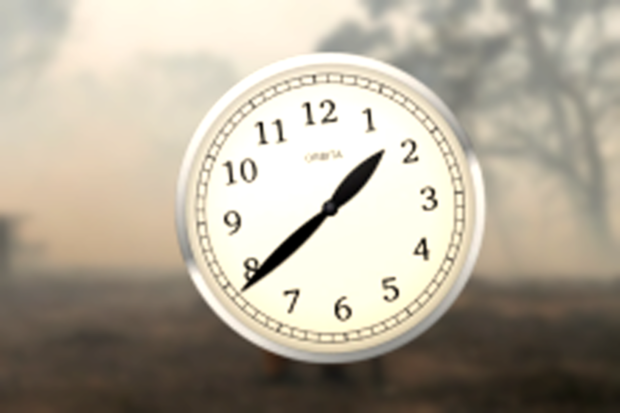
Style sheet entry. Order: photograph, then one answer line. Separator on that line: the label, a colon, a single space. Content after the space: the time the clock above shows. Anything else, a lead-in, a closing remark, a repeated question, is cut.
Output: 1:39
